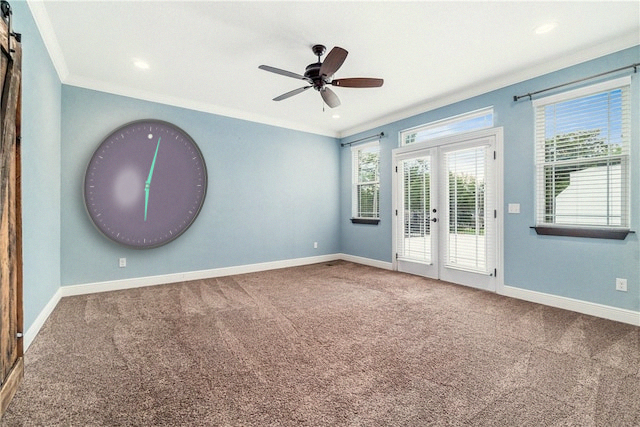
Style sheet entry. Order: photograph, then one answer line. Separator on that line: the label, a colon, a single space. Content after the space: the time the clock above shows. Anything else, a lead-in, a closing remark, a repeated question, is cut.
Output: 6:02
